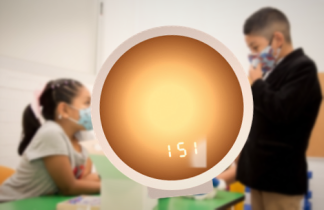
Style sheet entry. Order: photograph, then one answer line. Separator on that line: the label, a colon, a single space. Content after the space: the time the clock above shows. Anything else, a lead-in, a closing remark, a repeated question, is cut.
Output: 1:51
